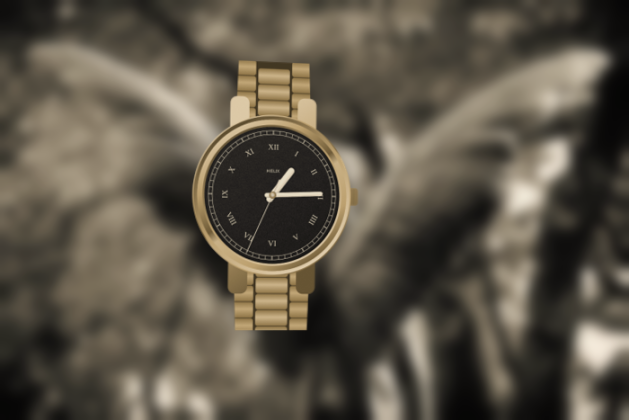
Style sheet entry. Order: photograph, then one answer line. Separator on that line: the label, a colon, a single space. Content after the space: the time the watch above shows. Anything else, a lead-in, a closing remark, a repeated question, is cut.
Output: 1:14:34
